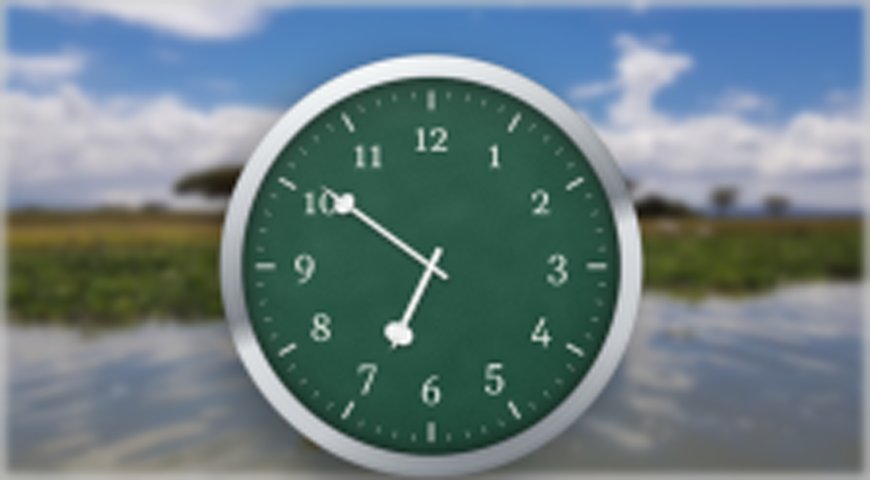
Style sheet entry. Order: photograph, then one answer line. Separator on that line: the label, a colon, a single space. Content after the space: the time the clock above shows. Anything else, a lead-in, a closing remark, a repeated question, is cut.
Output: 6:51
